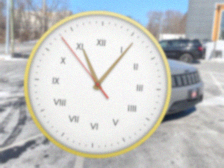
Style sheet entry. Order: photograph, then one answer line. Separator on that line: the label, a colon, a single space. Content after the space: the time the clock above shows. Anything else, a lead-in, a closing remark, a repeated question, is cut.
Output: 11:05:53
